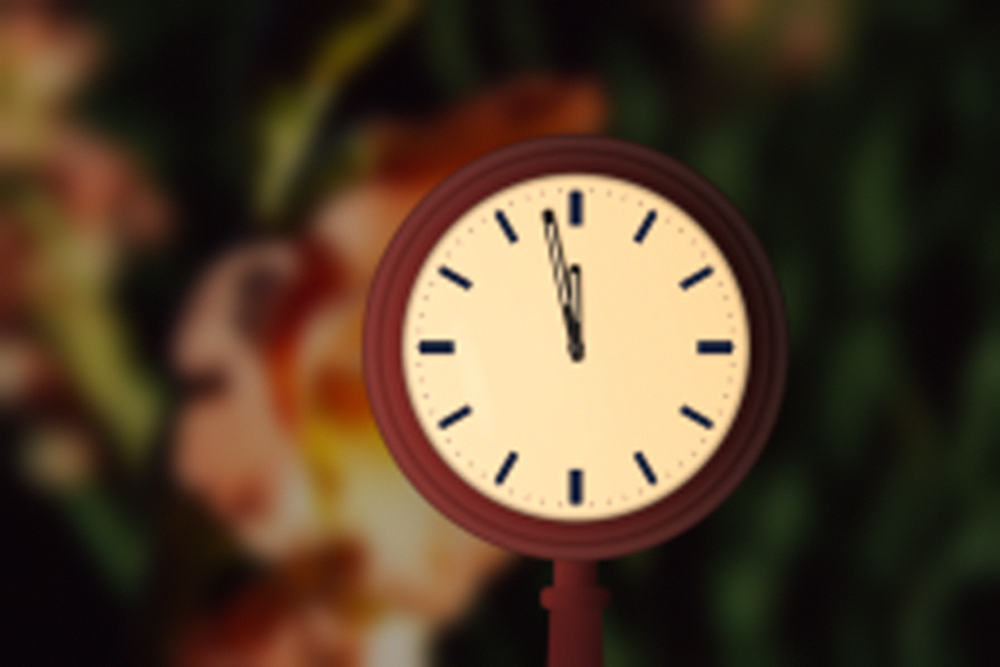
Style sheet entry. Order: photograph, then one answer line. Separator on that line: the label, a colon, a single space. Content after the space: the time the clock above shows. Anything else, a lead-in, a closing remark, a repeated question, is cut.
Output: 11:58
